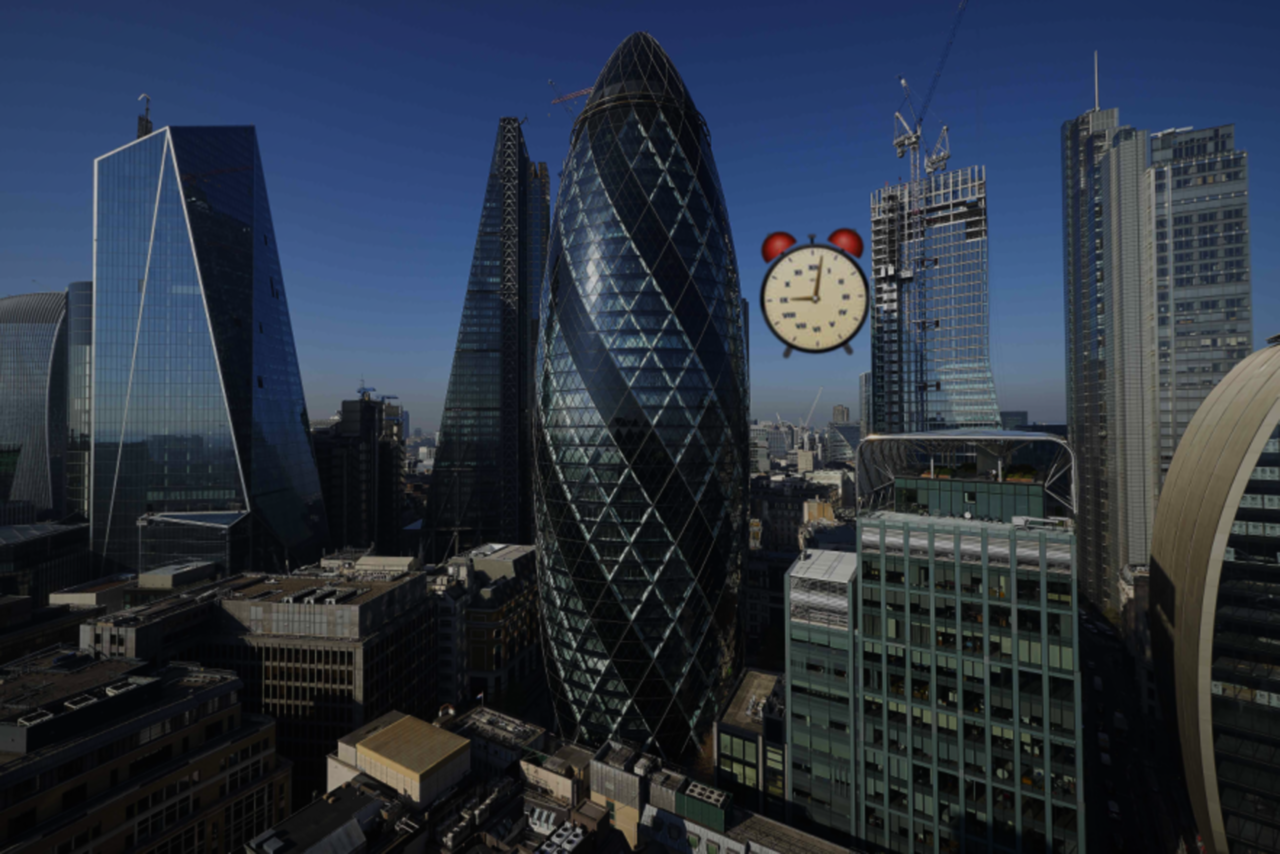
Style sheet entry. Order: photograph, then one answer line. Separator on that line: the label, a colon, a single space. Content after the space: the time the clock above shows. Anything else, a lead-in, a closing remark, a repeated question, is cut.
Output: 9:02
